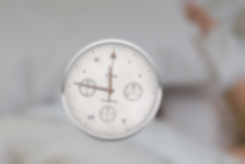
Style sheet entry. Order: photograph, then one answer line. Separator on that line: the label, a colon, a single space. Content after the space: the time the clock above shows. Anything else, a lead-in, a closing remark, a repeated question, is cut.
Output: 11:46
